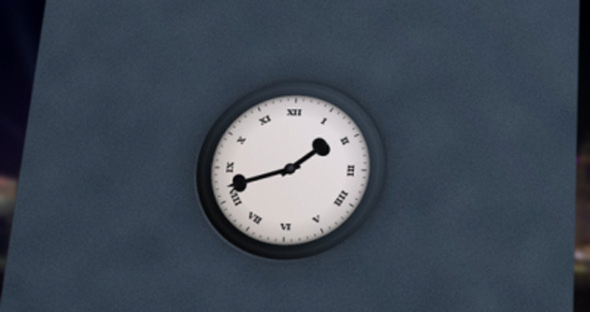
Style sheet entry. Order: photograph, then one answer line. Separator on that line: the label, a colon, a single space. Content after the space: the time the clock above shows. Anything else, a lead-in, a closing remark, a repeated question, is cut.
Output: 1:42
